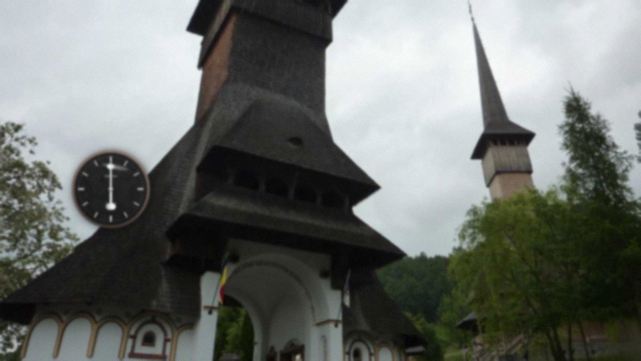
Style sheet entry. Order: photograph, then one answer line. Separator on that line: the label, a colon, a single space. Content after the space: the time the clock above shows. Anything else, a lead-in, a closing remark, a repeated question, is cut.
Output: 6:00
